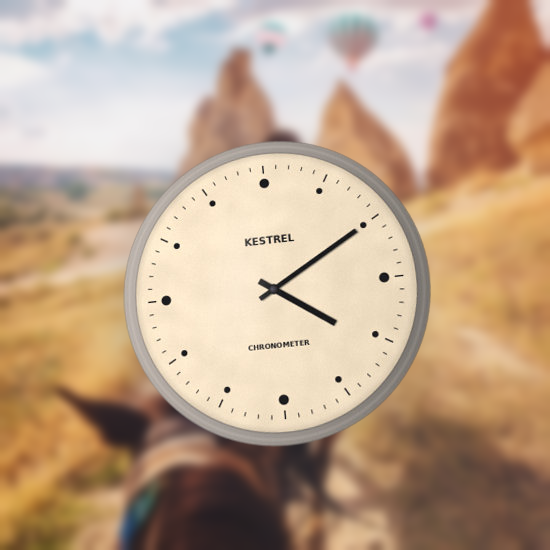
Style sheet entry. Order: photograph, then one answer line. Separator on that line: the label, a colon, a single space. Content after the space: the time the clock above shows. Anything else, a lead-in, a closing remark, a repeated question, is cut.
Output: 4:10
